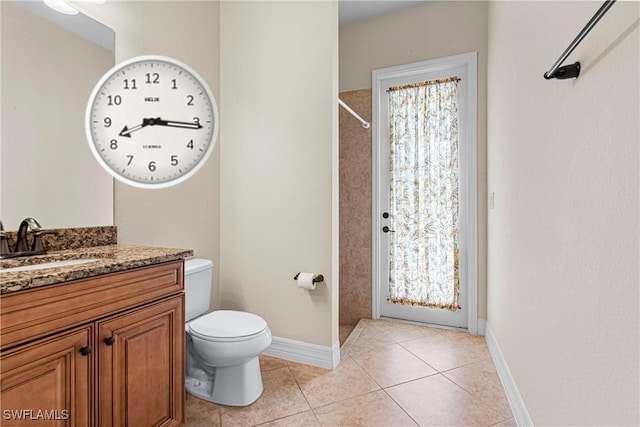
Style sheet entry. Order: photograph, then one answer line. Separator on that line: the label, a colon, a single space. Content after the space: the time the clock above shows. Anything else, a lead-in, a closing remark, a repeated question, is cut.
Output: 8:16
